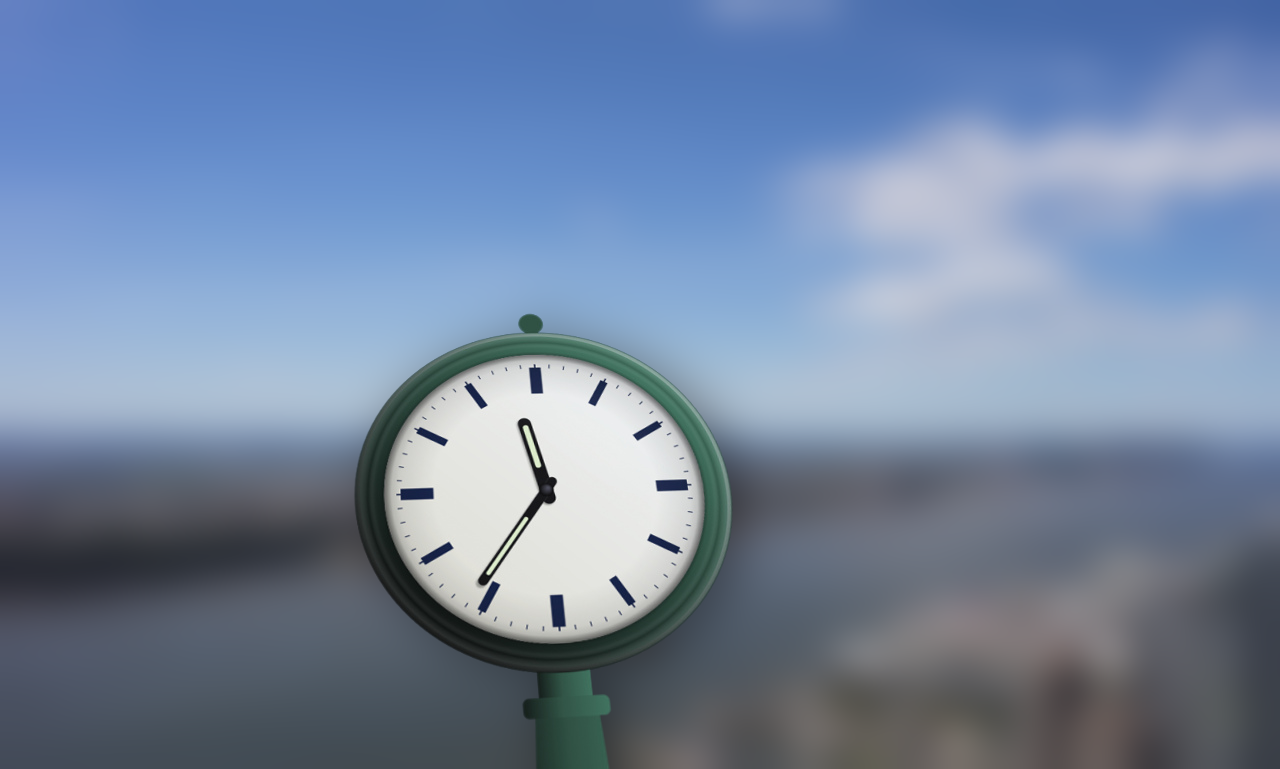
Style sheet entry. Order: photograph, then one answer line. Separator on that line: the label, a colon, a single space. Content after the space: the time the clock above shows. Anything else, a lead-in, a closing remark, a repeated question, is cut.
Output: 11:36
